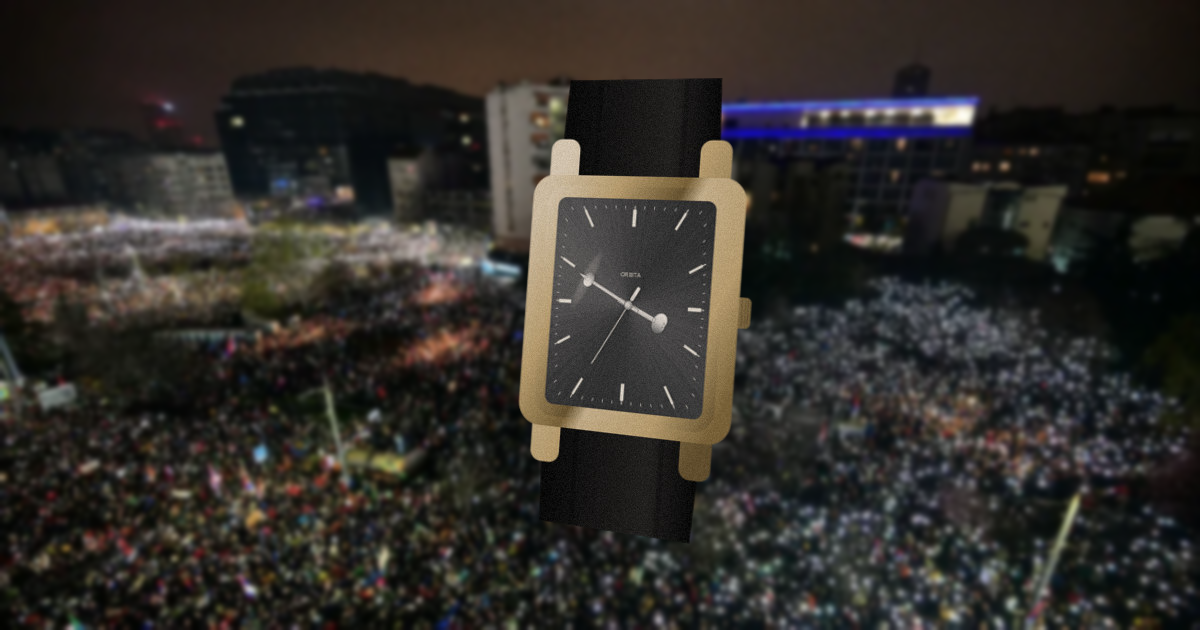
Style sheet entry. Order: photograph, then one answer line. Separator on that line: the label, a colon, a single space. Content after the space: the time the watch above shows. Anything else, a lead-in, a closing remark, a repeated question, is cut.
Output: 3:49:35
